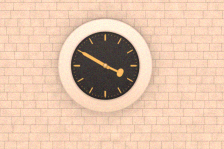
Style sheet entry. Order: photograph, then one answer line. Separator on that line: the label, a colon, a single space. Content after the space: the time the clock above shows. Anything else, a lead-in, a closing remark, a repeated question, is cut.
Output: 3:50
